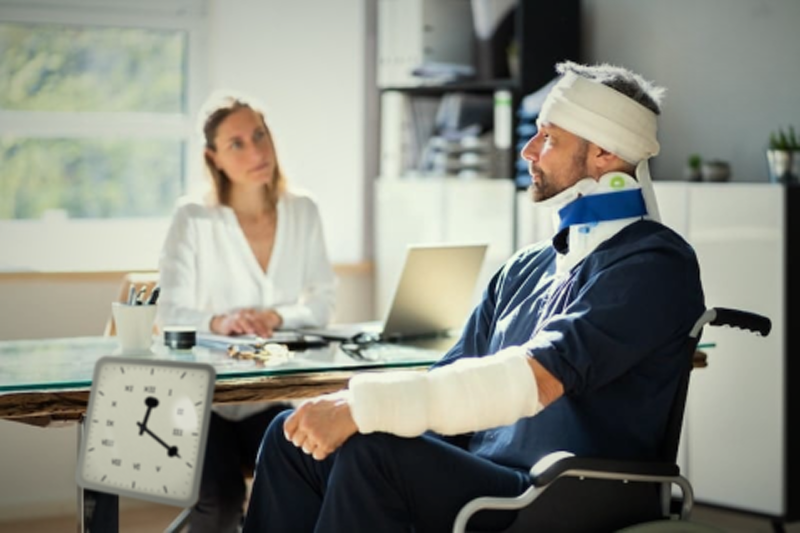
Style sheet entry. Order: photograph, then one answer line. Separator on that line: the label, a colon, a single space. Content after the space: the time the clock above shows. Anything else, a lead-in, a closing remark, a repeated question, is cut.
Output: 12:20
